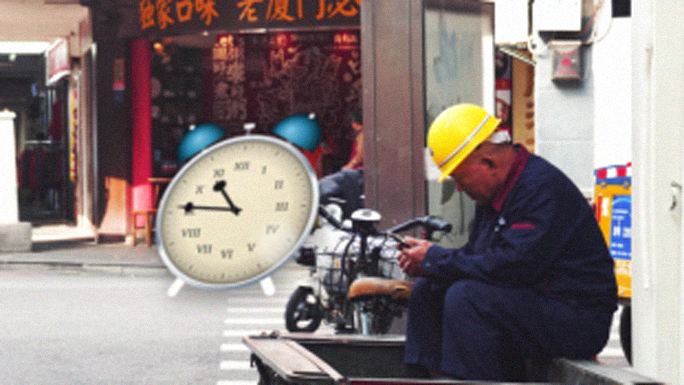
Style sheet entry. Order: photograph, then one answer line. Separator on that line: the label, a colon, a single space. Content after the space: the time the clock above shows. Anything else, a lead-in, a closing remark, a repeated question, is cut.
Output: 10:46
